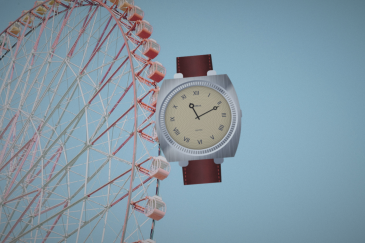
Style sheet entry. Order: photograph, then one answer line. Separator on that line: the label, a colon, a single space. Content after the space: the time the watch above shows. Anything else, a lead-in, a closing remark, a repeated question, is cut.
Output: 11:11
